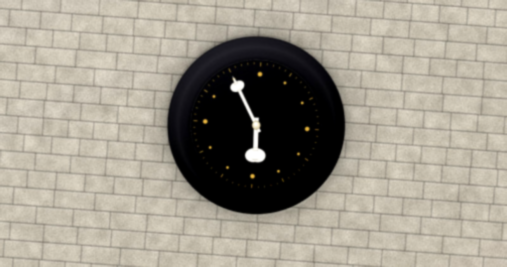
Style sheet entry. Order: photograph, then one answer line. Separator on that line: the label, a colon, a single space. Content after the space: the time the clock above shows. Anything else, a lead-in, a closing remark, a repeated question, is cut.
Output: 5:55
